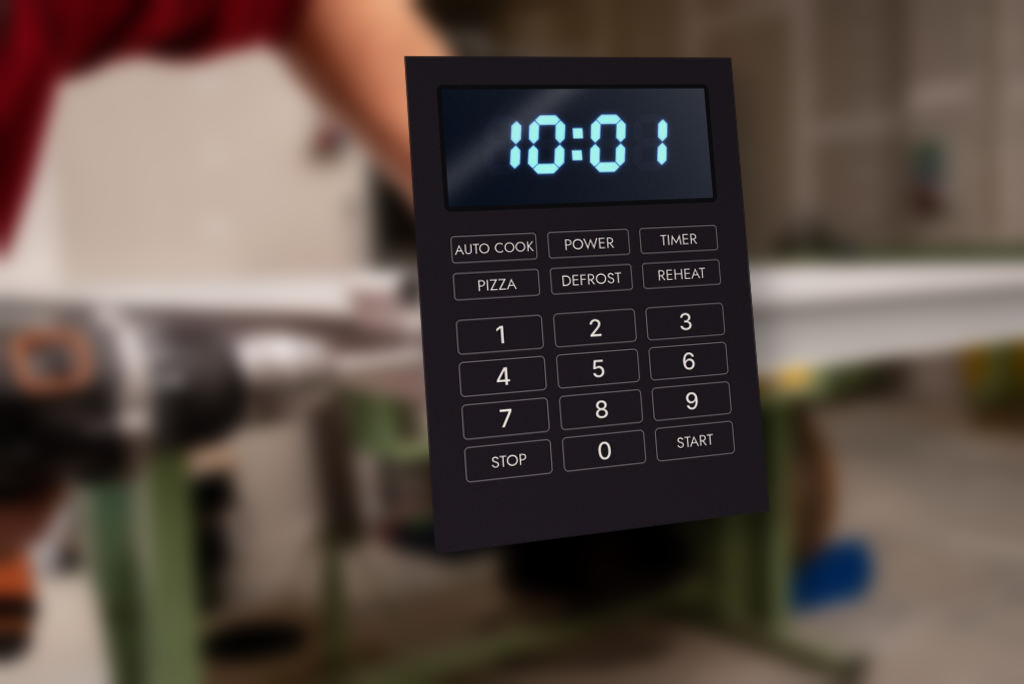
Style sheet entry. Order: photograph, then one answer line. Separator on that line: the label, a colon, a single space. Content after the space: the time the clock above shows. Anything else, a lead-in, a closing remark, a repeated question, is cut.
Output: 10:01
